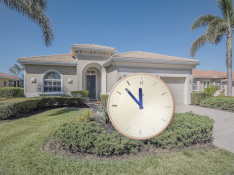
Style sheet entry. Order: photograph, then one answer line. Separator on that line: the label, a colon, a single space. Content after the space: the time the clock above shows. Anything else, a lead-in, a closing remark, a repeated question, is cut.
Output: 11:53
